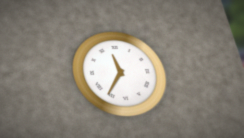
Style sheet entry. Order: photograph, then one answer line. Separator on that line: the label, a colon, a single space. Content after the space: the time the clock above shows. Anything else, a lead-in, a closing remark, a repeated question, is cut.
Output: 11:36
